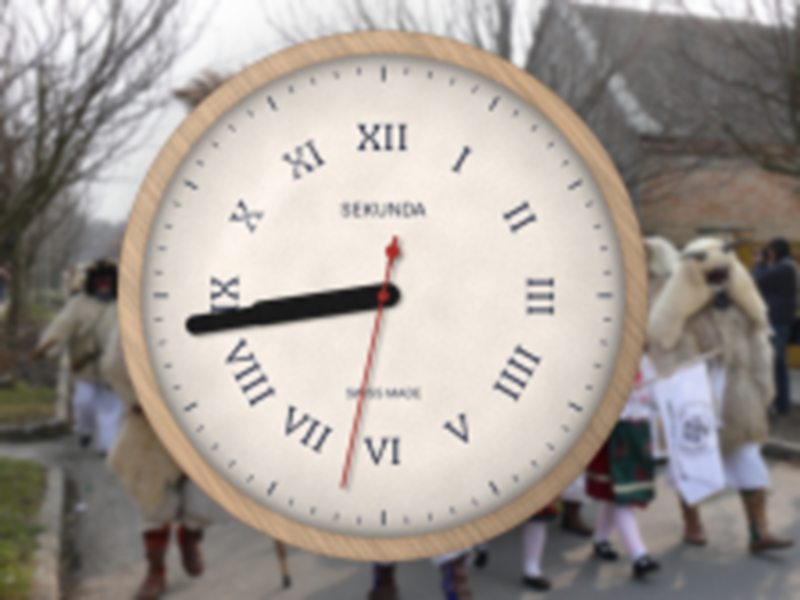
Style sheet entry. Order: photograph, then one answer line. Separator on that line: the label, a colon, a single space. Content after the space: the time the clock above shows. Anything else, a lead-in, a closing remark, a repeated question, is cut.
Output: 8:43:32
